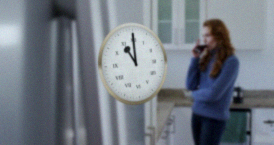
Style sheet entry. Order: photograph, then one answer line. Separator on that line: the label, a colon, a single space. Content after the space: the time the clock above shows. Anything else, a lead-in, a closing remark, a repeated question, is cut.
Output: 11:00
